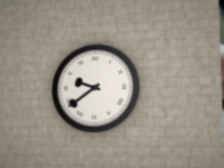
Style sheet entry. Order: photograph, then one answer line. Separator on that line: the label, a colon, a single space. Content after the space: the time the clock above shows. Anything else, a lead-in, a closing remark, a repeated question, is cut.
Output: 9:39
